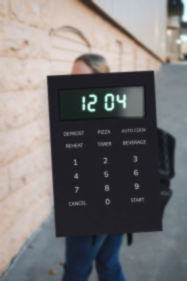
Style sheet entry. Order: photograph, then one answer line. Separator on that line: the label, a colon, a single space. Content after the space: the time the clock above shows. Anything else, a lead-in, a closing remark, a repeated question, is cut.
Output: 12:04
